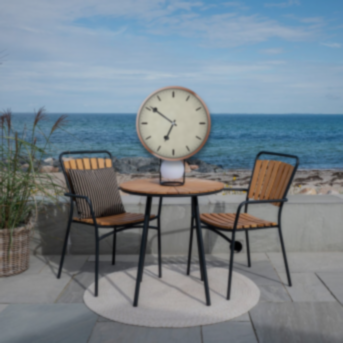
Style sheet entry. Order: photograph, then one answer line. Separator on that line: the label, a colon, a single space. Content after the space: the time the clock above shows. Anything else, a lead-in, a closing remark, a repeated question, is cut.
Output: 6:51
